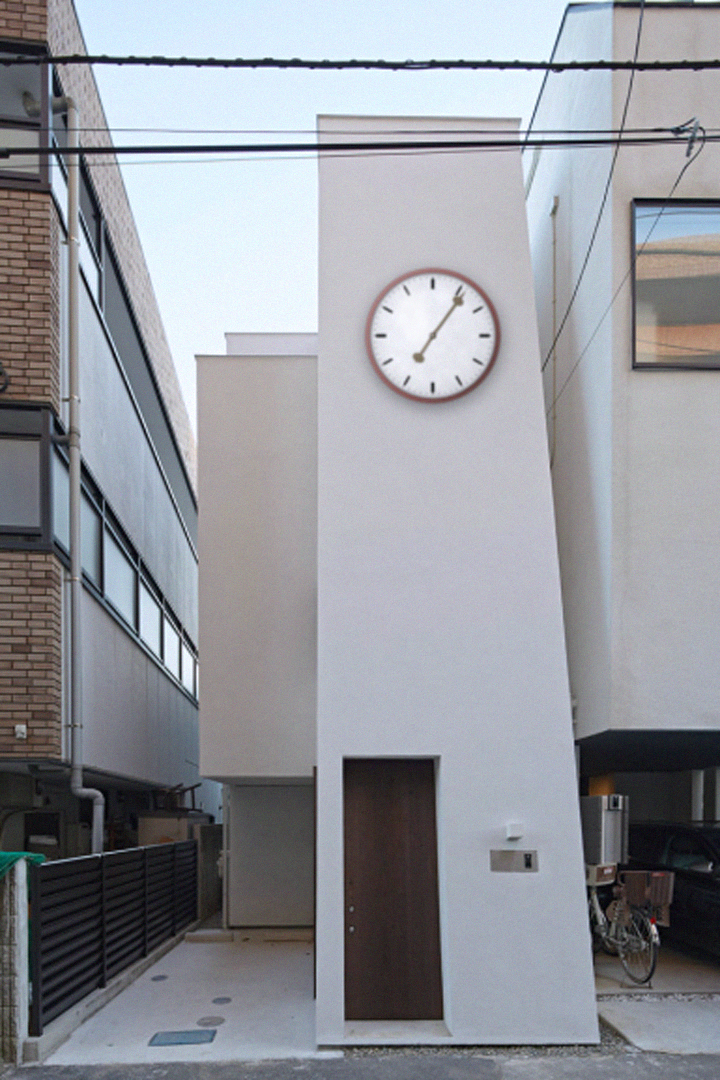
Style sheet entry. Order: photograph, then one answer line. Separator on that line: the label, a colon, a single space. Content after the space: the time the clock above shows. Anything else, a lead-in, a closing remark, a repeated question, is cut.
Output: 7:06
